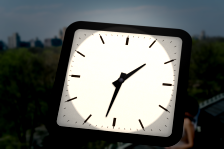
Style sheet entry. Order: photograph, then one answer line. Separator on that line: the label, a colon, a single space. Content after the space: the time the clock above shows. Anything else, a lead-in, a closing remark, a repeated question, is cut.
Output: 1:32
